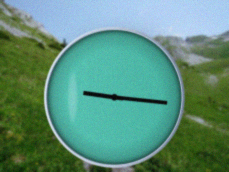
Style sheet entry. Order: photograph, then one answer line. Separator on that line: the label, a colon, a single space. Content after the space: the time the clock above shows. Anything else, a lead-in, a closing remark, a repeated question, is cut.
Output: 9:16
